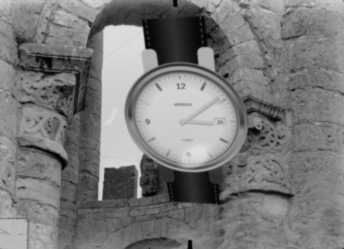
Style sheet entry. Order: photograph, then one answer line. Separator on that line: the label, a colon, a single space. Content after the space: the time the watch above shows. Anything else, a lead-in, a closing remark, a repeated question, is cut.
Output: 3:09
